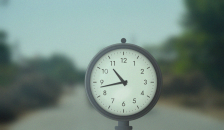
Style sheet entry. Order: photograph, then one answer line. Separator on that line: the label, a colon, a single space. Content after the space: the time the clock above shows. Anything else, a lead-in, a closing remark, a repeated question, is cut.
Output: 10:43
